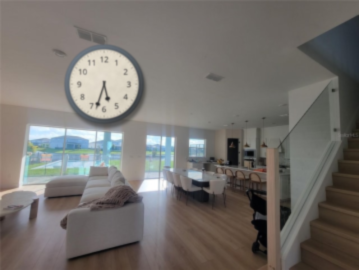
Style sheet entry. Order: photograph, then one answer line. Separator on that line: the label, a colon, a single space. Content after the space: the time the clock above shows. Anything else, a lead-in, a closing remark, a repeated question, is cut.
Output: 5:33
